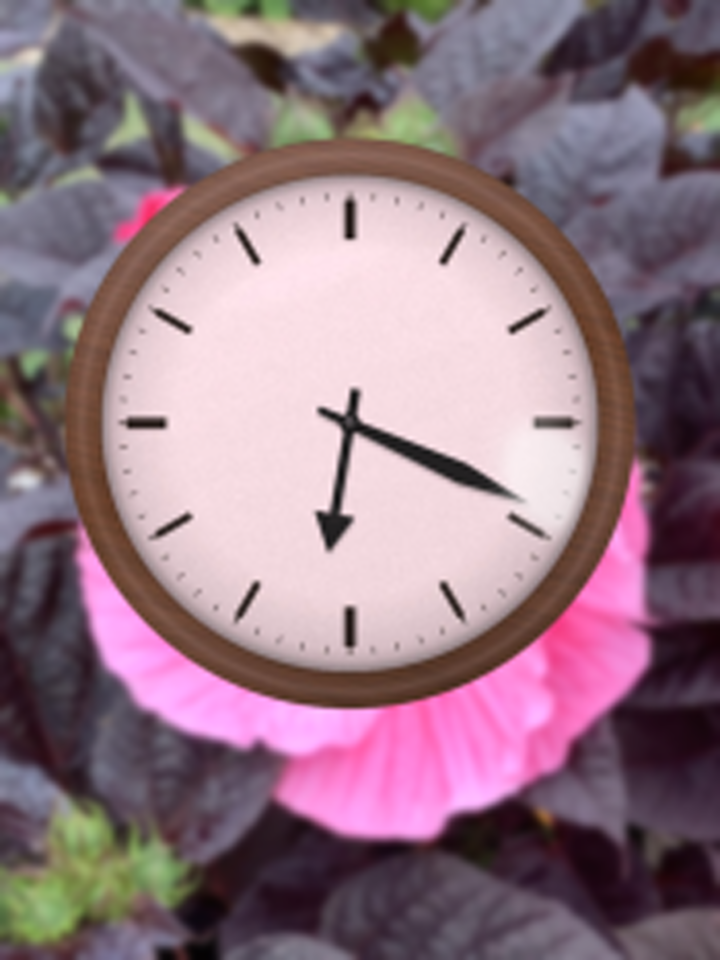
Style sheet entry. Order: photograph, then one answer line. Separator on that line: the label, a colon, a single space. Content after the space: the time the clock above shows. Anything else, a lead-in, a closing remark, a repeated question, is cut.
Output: 6:19
